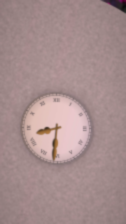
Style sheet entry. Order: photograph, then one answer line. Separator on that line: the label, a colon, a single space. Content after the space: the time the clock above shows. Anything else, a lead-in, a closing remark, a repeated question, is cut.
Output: 8:31
